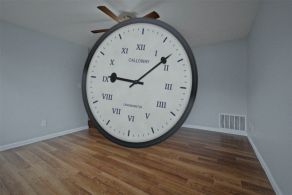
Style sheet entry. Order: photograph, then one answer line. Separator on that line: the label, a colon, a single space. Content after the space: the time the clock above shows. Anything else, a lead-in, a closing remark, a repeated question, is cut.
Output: 9:08
